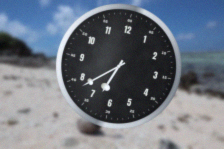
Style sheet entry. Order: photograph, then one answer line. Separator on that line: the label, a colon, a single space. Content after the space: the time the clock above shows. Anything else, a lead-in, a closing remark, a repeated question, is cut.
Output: 6:38
